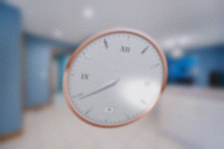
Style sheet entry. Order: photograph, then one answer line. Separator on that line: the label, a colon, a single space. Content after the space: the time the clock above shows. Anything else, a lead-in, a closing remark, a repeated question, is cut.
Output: 7:39
